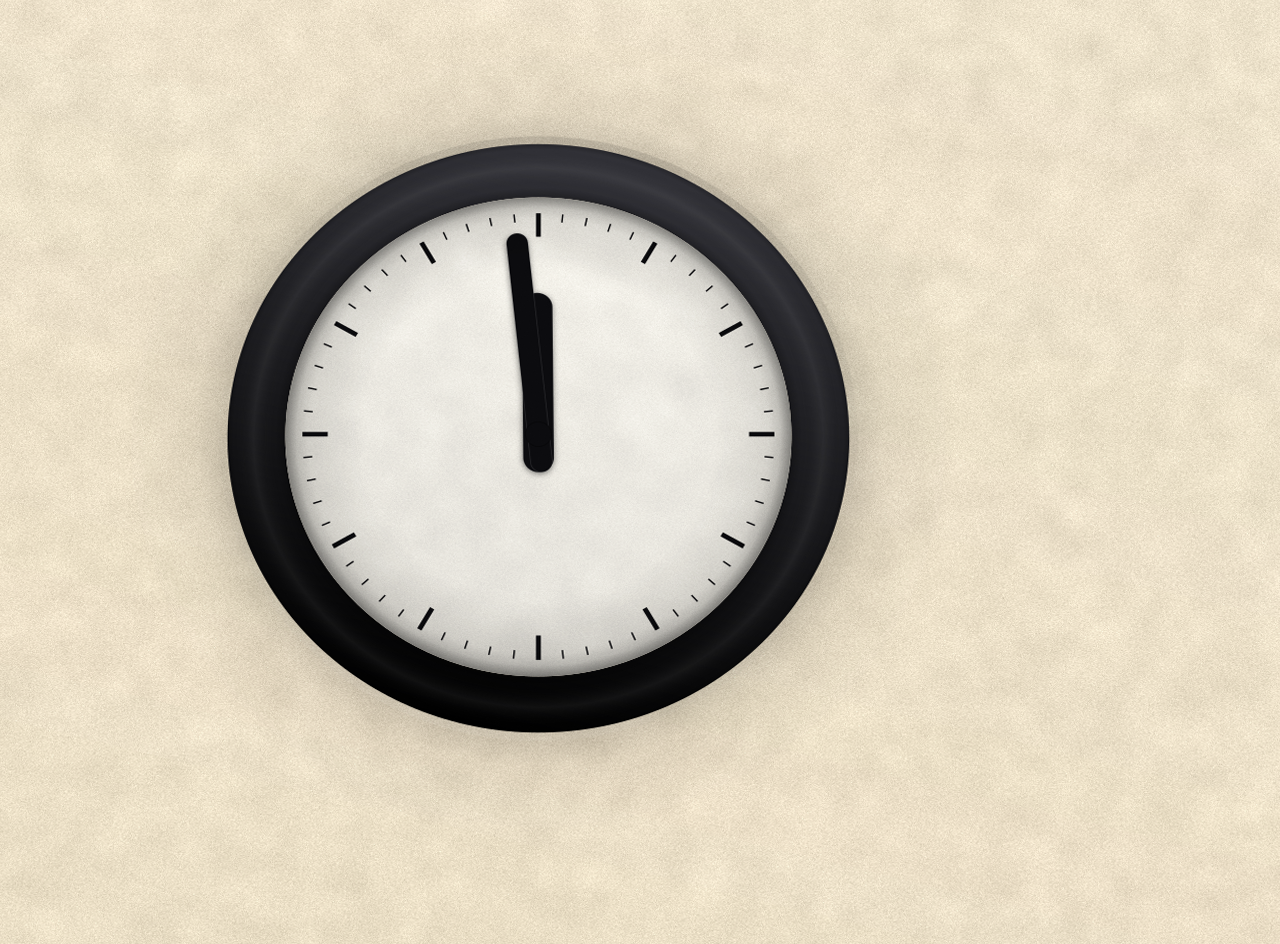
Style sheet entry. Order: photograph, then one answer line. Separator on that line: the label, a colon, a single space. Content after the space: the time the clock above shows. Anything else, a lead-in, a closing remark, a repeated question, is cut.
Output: 11:59
